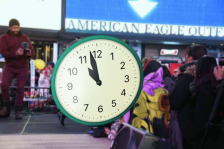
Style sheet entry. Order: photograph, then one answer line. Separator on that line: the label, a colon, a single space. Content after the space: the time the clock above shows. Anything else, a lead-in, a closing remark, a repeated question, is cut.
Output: 10:58
